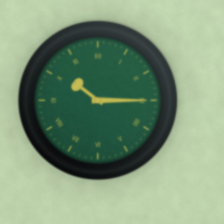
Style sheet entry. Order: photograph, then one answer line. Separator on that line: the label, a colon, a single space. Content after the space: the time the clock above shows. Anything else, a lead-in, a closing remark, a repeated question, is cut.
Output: 10:15
